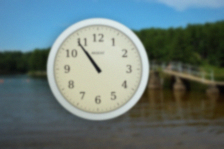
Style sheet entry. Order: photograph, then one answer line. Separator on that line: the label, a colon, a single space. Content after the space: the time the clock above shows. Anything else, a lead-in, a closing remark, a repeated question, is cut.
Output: 10:54
